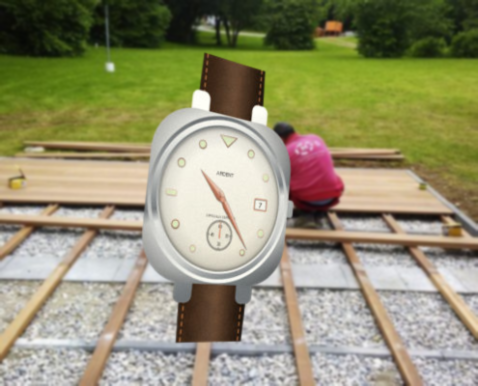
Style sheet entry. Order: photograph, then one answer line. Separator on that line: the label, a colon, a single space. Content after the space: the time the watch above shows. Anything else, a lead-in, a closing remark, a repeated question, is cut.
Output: 10:24
